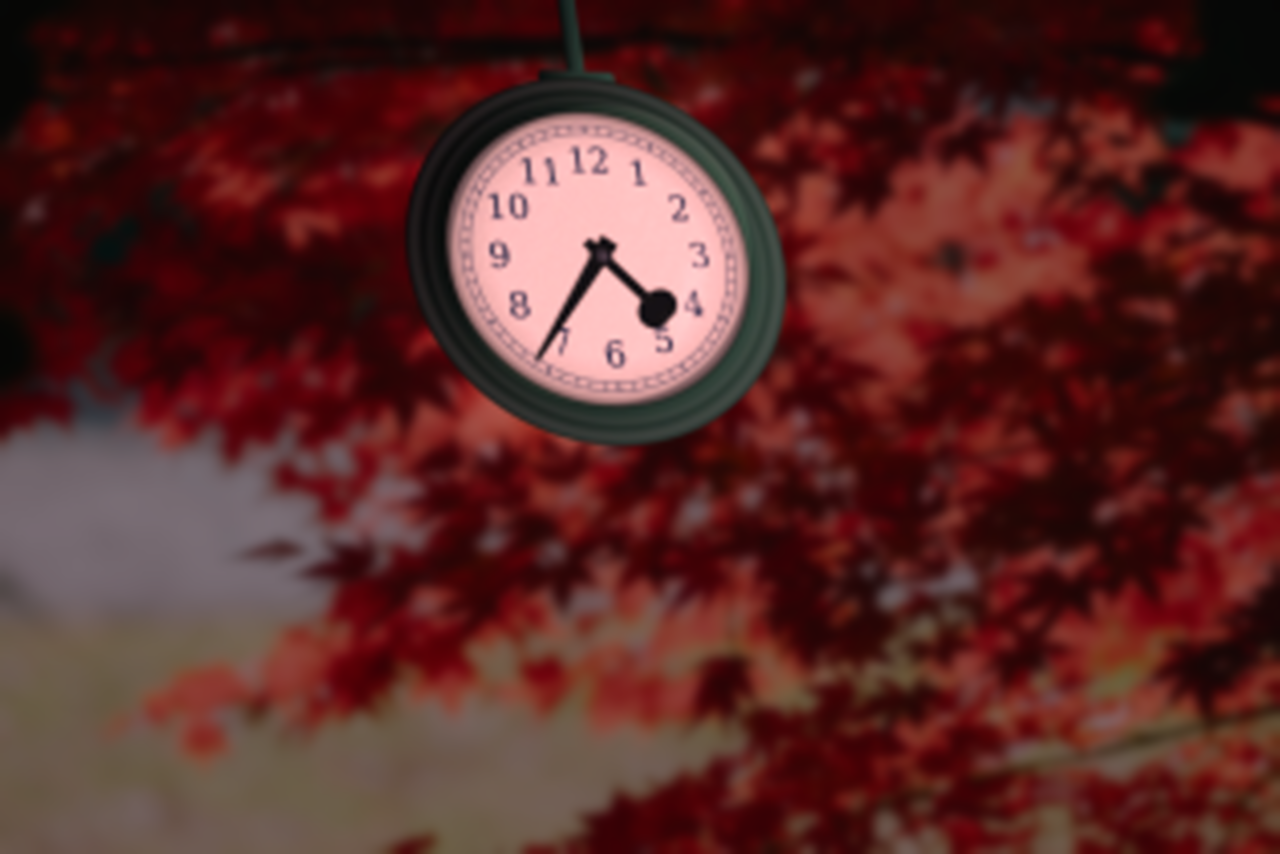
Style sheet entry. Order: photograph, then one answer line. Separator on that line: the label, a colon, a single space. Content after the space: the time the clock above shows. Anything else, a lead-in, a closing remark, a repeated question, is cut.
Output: 4:36
